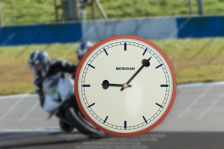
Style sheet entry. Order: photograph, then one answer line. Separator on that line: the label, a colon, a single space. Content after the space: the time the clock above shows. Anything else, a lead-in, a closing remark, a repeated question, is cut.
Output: 9:07
